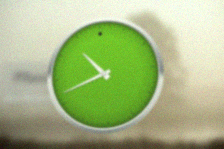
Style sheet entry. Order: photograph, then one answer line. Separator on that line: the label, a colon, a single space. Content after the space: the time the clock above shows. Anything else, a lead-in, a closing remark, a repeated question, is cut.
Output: 10:42
